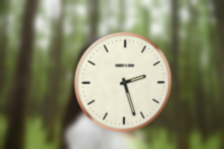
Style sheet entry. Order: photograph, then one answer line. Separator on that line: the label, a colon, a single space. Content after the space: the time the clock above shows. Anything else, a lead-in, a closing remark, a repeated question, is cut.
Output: 2:27
